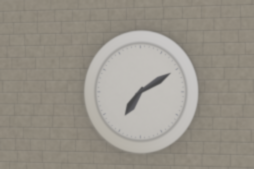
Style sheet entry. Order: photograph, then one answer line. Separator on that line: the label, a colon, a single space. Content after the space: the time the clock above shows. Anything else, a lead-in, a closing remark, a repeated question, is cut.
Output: 7:10
